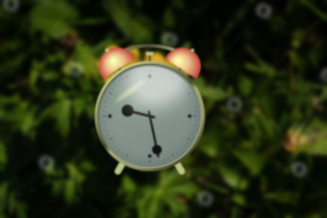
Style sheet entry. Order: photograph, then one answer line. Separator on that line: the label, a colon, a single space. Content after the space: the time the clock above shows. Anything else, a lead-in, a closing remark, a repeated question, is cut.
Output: 9:28
